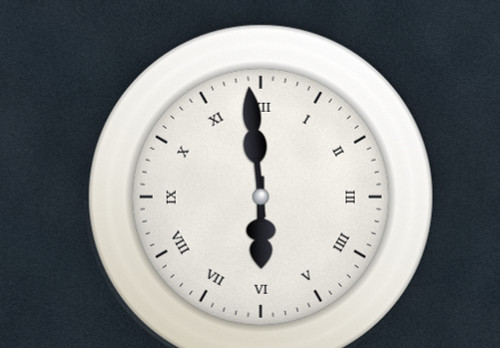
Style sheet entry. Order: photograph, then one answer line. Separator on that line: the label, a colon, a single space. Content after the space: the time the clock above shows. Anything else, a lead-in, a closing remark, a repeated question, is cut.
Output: 5:59
